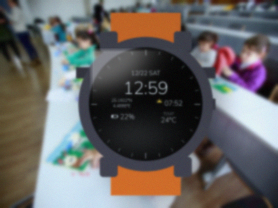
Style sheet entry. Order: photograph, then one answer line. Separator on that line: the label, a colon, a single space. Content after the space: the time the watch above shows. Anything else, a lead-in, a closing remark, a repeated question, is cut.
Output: 12:59
